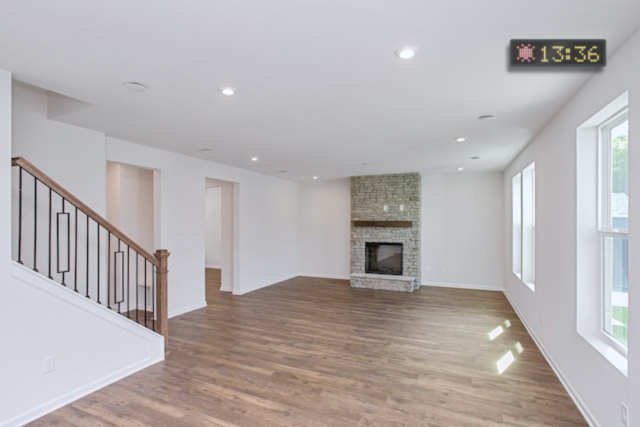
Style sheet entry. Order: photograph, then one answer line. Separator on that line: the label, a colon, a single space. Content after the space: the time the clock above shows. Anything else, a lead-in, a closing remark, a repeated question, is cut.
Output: 13:36
